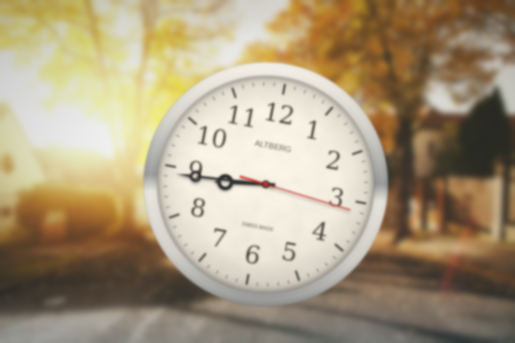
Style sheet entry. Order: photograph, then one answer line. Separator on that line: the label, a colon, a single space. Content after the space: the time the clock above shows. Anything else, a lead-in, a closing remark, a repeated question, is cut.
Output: 8:44:16
